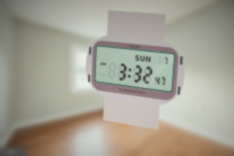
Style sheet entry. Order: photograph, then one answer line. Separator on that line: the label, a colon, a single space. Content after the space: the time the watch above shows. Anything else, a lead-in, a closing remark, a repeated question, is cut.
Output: 3:32
